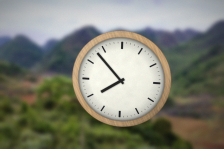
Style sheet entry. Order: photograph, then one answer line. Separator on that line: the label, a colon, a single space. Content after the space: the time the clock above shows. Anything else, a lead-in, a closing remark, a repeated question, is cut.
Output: 7:53
